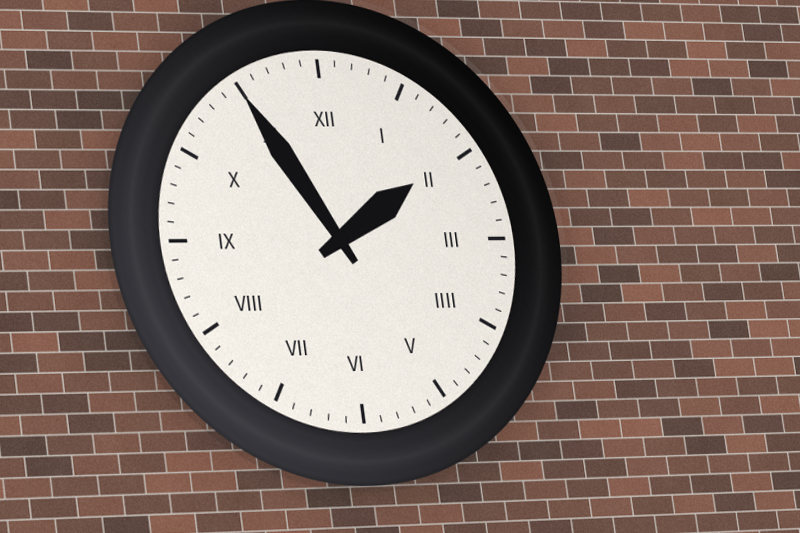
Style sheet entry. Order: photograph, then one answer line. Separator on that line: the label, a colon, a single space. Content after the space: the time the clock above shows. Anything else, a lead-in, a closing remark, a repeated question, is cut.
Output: 1:55
